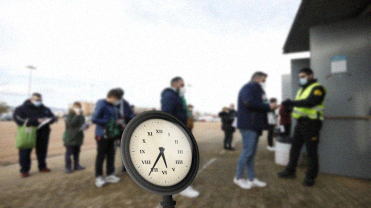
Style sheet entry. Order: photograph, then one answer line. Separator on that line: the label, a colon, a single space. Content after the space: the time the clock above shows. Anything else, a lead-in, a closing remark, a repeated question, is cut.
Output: 5:36
